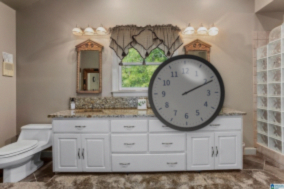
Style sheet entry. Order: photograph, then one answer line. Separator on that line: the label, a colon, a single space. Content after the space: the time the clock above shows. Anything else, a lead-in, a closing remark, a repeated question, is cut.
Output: 2:11
